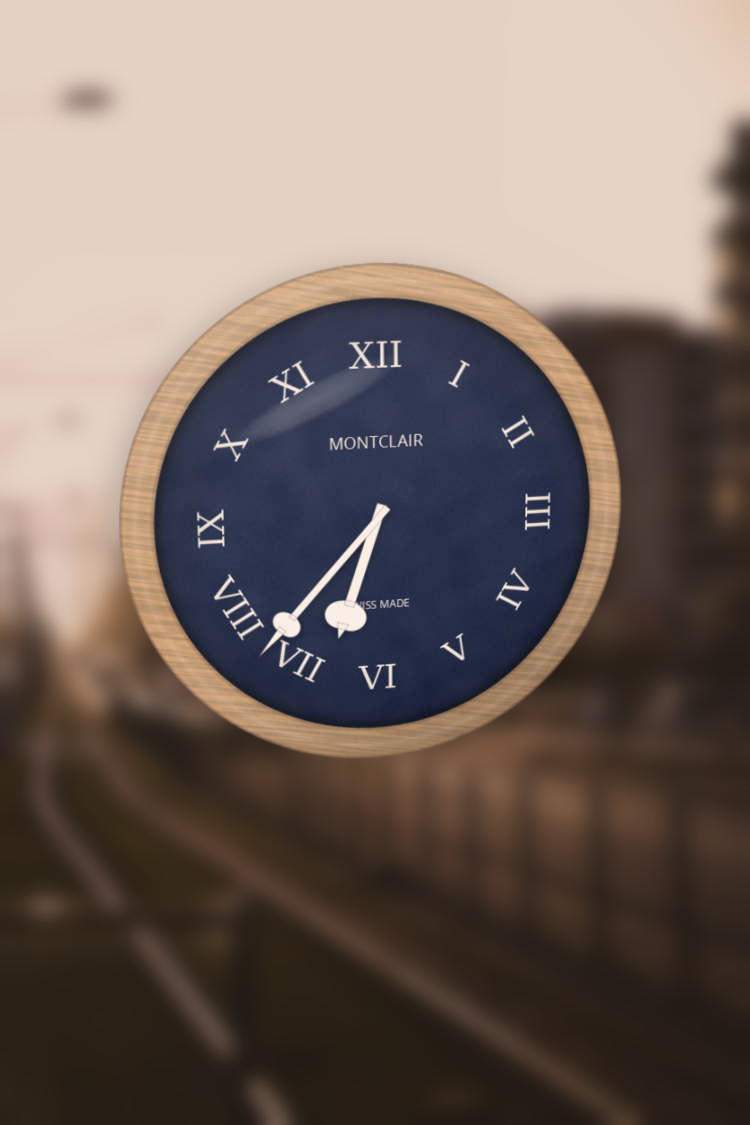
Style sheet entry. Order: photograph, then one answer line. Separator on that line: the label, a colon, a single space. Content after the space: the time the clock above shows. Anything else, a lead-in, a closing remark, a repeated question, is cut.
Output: 6:37
